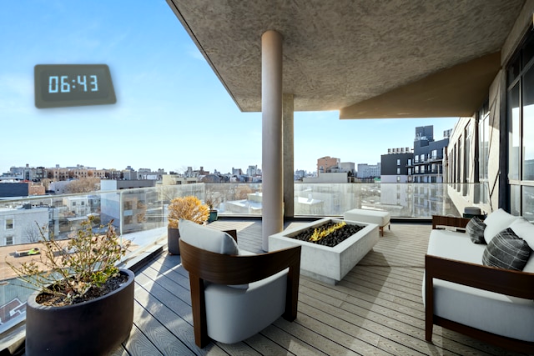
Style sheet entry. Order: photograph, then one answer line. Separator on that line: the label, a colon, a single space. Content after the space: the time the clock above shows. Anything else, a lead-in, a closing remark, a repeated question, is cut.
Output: 6:43
